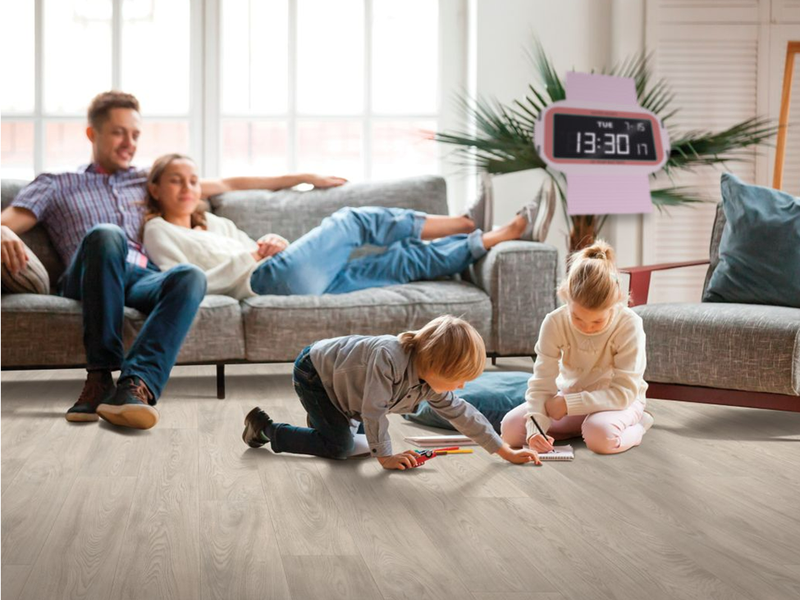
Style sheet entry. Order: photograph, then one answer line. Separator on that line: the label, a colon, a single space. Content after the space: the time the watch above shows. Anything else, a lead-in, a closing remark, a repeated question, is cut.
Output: 13:30:17
